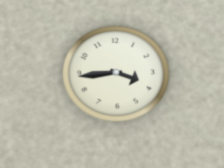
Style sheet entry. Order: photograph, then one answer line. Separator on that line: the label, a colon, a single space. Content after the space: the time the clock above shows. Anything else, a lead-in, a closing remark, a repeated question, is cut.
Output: 3:44
